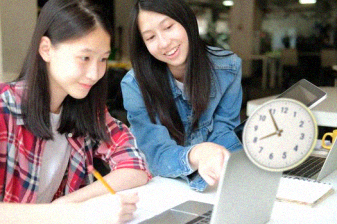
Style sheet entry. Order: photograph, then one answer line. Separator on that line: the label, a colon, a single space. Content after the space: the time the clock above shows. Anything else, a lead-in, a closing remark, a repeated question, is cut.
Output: 7:54
